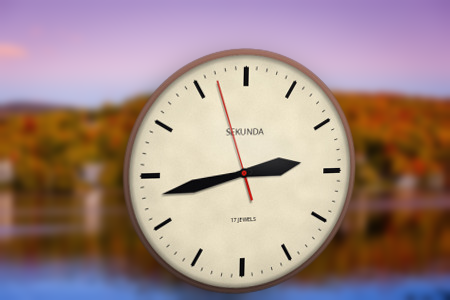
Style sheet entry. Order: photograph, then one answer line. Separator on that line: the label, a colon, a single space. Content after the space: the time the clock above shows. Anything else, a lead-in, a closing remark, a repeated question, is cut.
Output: 2:42:57
